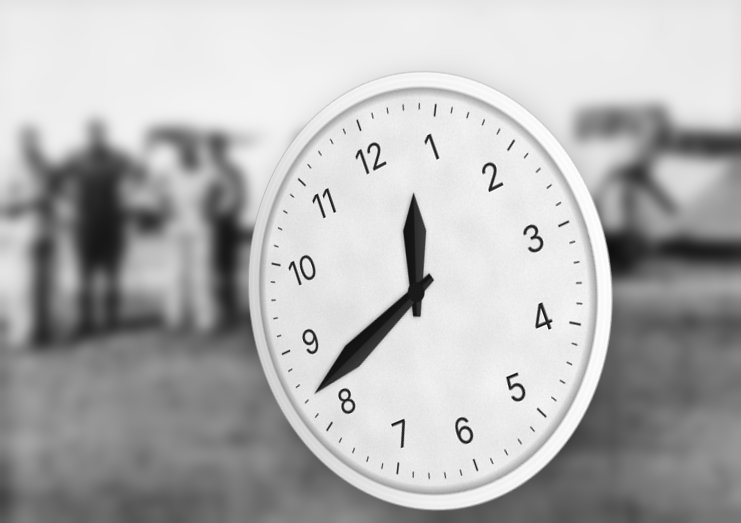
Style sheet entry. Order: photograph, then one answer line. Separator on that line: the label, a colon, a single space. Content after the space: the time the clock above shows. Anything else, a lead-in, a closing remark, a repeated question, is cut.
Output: 12:42
